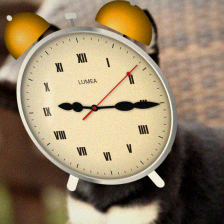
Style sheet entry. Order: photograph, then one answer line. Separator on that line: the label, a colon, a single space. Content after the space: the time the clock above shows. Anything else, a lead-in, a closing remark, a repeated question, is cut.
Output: 9:15:09
